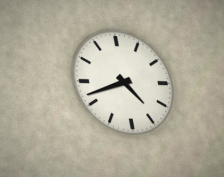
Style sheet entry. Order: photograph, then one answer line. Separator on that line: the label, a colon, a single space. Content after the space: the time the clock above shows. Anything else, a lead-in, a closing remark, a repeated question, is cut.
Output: 4:42
